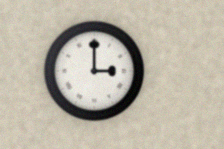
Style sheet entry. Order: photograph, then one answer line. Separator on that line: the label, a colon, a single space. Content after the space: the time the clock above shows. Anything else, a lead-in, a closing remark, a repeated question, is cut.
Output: 3:00
